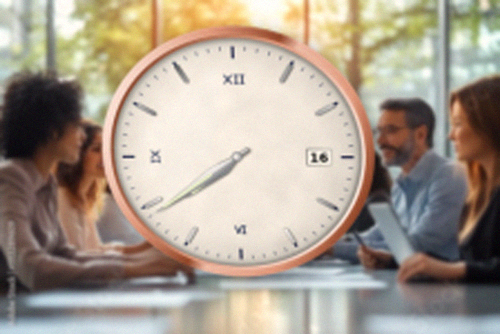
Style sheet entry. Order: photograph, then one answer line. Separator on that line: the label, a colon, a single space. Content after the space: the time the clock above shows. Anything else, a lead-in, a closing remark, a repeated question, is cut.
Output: 7:39
